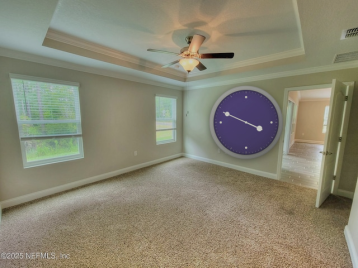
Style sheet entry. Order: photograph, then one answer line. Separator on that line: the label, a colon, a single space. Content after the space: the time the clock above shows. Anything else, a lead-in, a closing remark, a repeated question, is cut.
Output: 3:49
